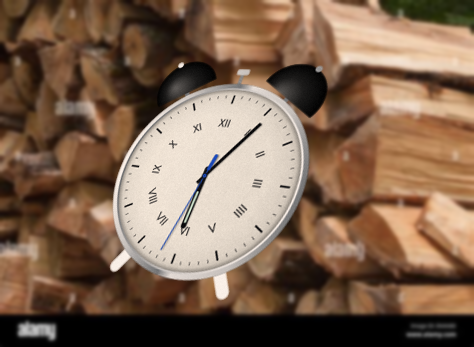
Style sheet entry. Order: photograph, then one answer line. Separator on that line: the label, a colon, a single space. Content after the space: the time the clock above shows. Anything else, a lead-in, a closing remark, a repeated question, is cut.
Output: 6:05:32
